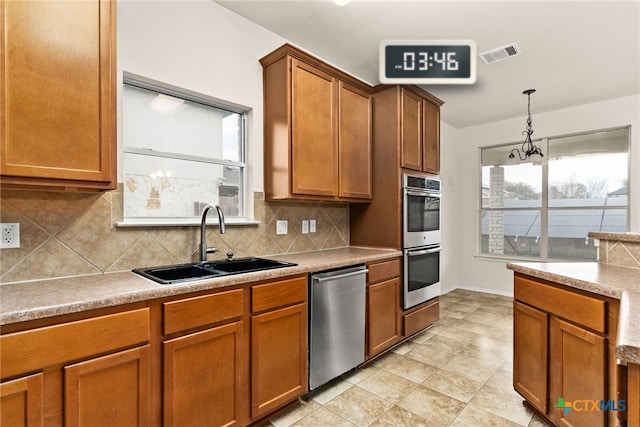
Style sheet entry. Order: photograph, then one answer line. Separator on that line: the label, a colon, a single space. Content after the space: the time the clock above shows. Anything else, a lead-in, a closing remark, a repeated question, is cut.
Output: 3:46
